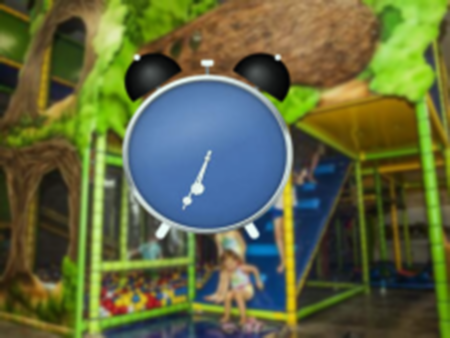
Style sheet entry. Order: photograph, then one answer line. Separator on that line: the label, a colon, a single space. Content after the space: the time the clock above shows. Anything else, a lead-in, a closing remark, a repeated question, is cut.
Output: 6:34
